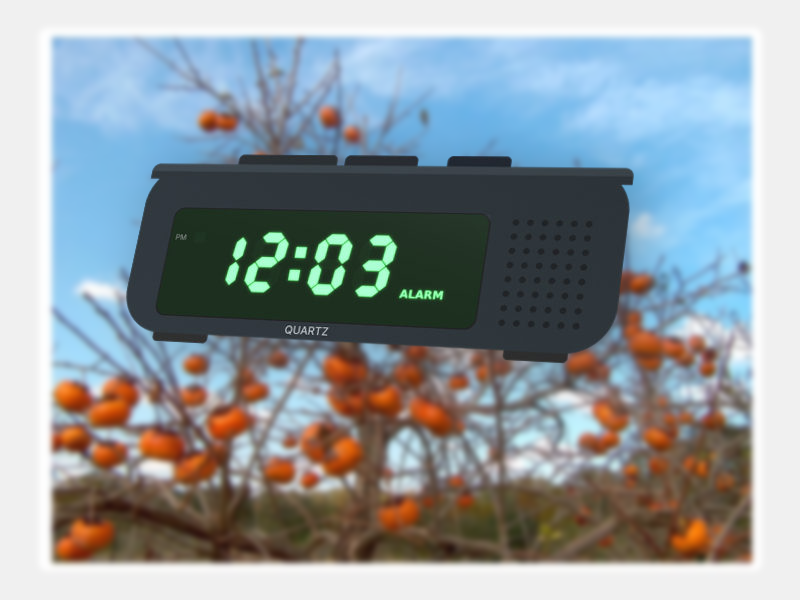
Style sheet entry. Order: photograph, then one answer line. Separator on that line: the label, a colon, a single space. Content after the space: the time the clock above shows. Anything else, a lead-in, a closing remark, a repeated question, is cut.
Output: 12:03
